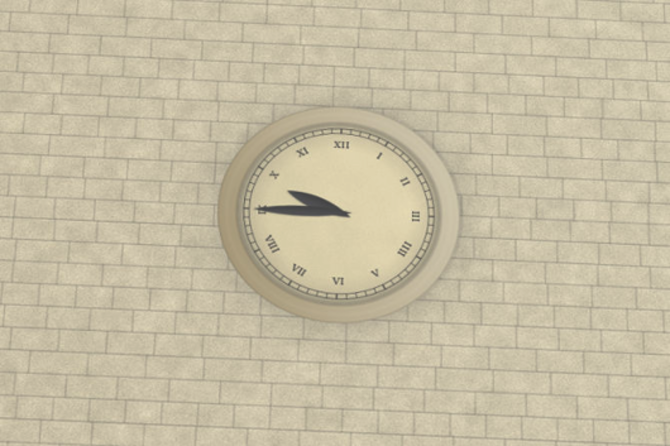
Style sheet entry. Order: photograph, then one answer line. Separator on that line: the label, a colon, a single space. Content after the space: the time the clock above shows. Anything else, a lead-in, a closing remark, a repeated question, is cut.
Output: 9:45
